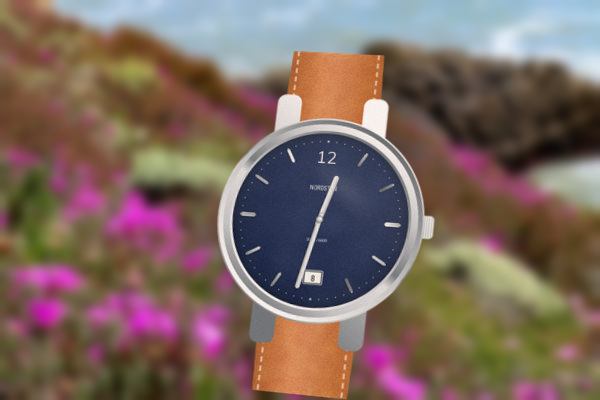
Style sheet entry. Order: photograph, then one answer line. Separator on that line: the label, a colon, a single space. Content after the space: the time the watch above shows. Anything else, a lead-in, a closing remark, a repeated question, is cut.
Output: 12:32
